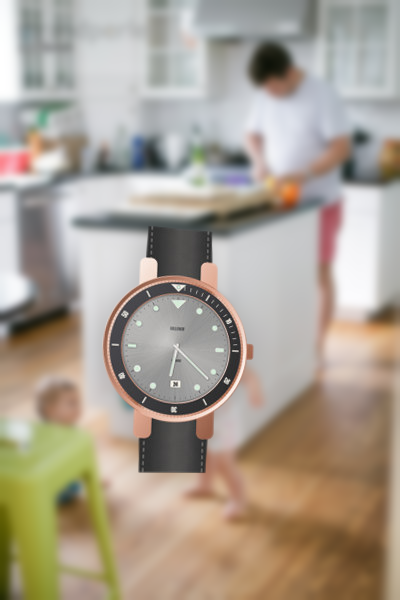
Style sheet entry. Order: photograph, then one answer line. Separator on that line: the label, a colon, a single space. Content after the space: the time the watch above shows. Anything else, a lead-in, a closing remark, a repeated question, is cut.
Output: 6:22
